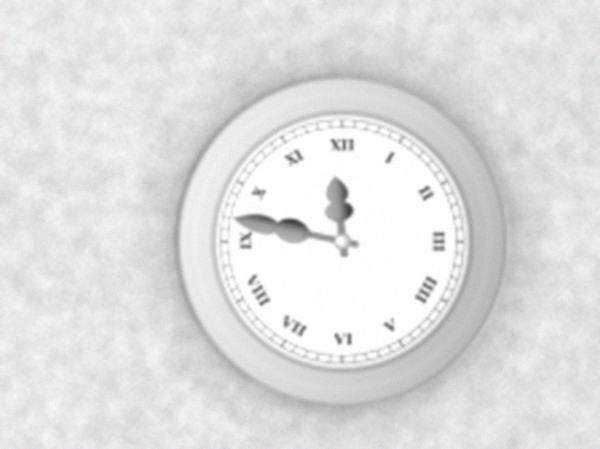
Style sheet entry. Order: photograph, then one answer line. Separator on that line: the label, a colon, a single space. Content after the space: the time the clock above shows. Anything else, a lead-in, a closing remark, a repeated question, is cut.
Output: 11:47
